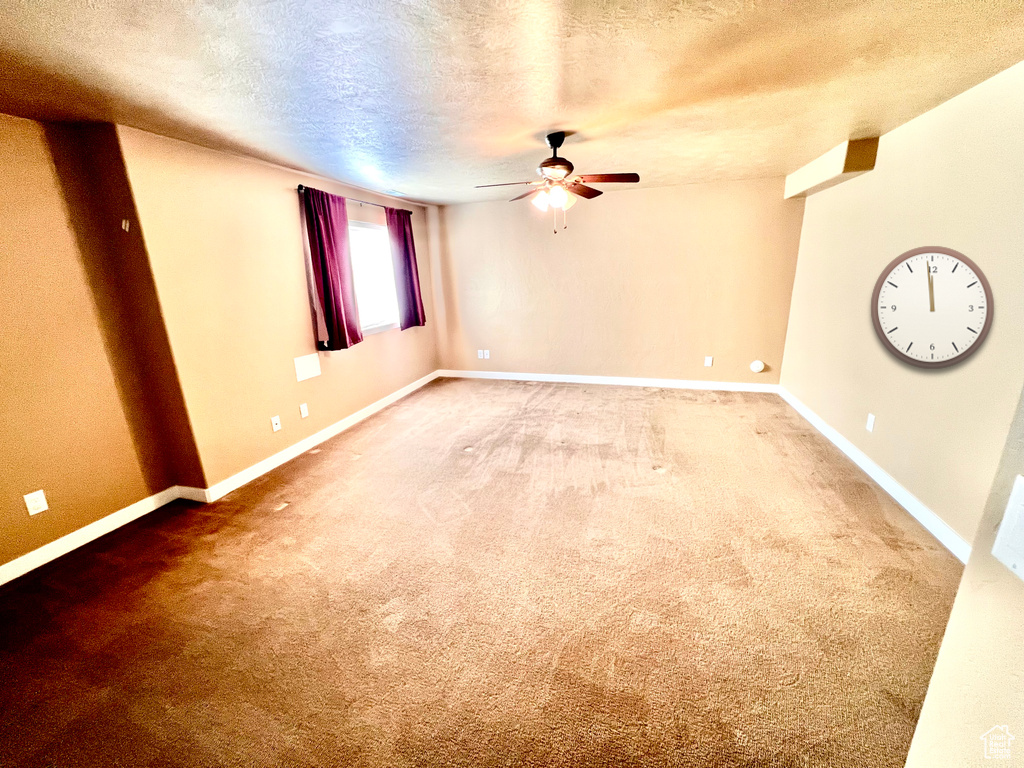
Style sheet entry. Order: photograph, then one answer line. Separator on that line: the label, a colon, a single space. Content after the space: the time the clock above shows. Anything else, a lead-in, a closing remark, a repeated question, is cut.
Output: 11:59
